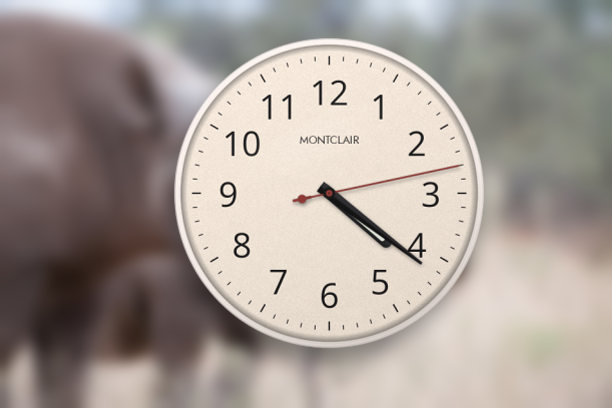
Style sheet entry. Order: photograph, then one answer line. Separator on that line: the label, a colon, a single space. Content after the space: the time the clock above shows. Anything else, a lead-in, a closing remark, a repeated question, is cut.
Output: 4:21:13
